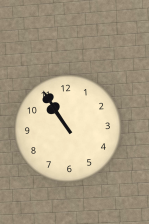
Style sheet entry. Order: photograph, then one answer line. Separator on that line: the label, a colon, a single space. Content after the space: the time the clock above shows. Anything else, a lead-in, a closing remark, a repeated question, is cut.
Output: 10:55
